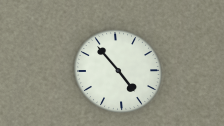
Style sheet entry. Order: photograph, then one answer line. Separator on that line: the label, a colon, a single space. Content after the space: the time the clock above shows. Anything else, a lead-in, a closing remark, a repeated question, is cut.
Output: 4:54
